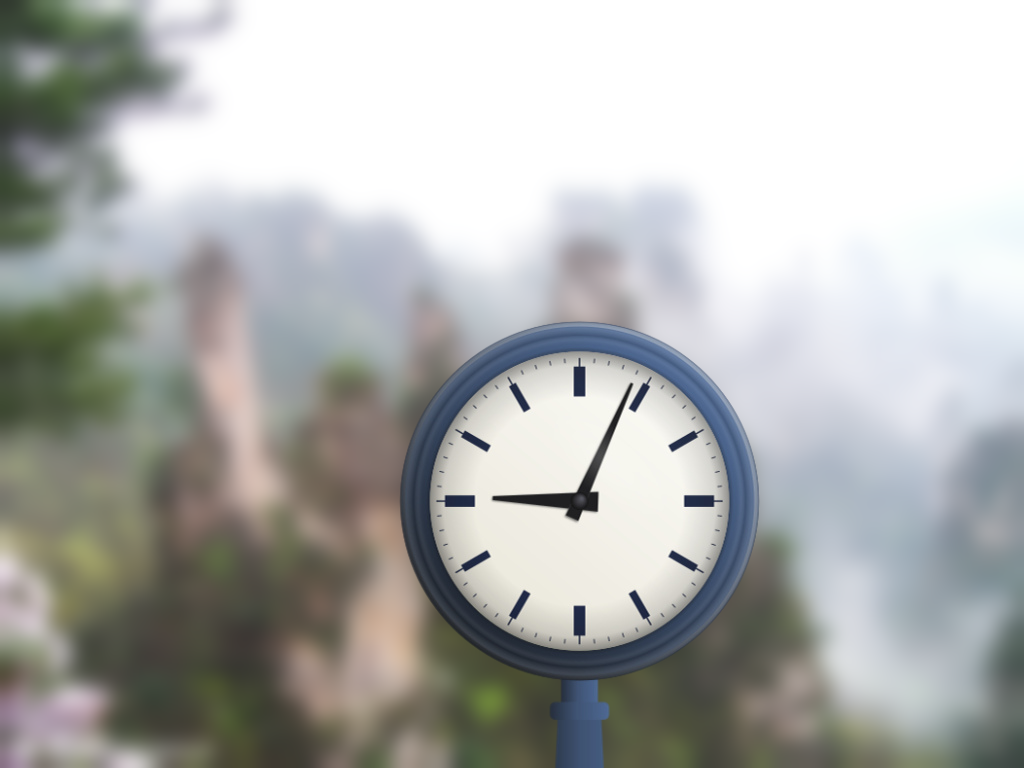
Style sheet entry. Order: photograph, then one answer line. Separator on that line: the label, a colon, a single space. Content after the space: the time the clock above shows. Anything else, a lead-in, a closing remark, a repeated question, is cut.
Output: 9:04
